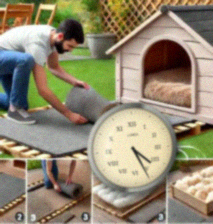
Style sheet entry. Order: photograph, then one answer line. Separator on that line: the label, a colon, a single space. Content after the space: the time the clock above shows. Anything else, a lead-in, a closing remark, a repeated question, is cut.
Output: 4:26
